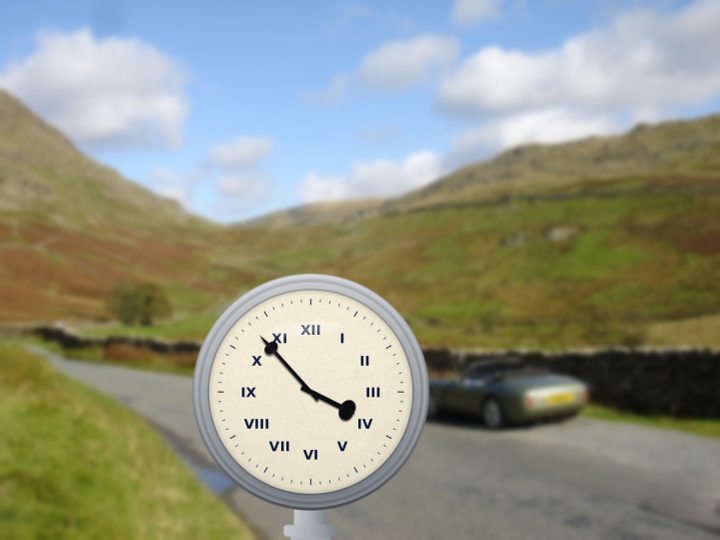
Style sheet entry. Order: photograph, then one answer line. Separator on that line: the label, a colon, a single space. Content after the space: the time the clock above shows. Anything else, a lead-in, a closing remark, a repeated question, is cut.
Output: 3:53
